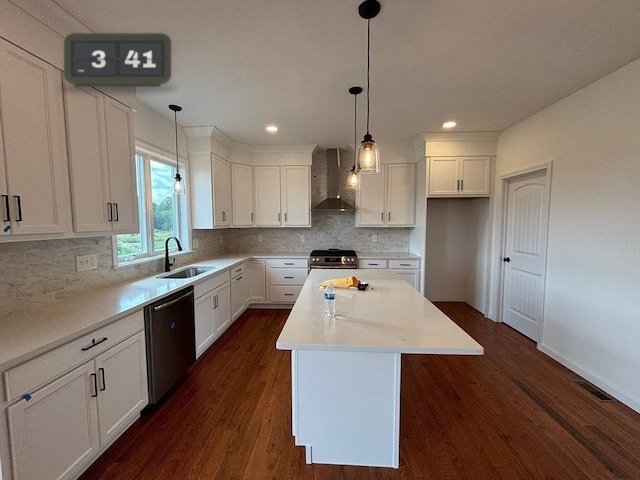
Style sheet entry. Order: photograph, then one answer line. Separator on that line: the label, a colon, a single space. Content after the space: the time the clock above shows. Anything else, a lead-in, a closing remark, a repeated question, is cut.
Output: 3:41
